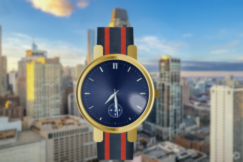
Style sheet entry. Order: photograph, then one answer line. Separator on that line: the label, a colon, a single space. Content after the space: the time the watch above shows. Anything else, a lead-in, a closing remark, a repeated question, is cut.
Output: 7:29
